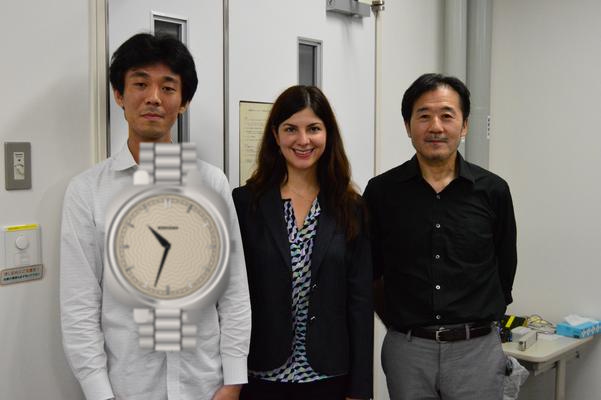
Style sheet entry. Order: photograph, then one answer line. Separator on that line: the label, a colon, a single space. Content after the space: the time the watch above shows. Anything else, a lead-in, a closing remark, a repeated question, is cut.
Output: 10:33
